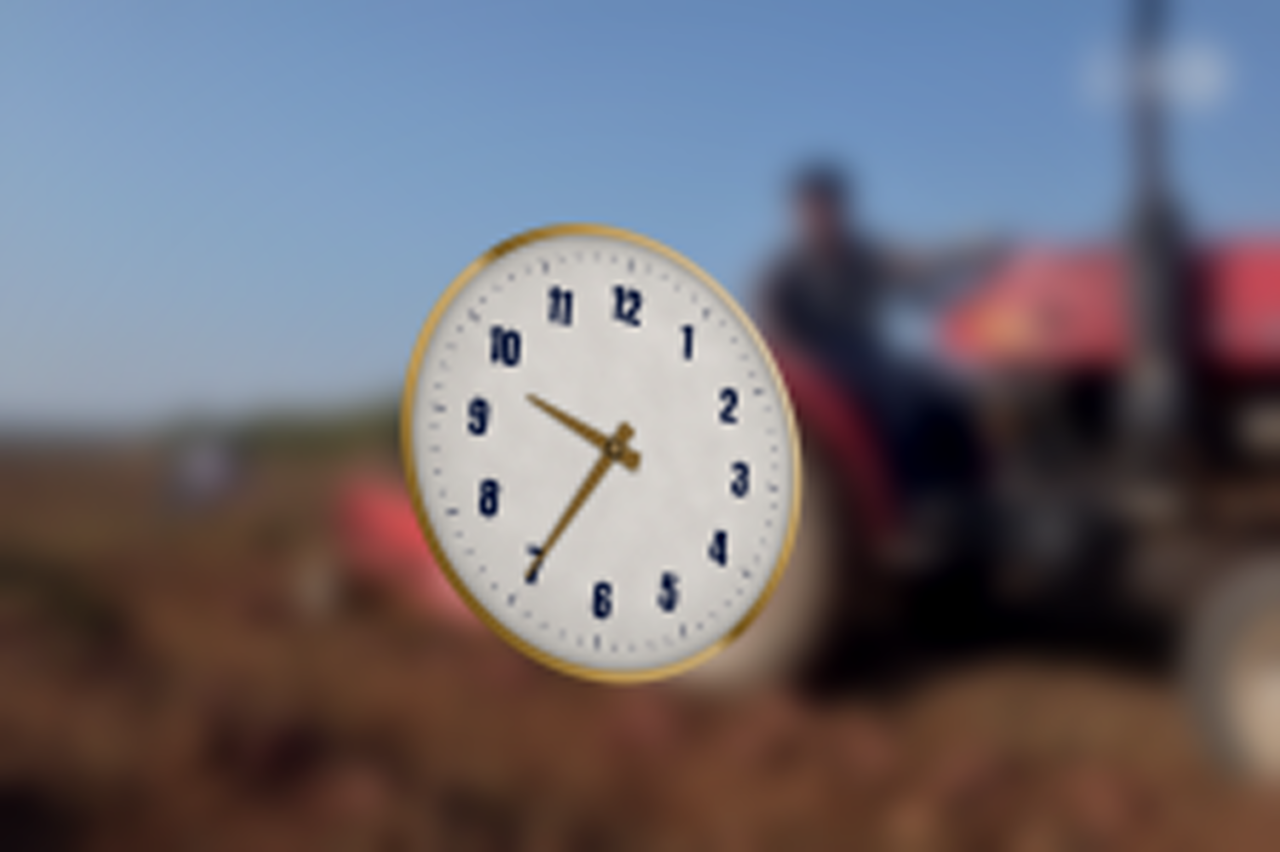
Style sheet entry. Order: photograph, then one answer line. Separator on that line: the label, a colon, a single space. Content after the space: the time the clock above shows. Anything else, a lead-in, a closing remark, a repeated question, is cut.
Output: 9:35
